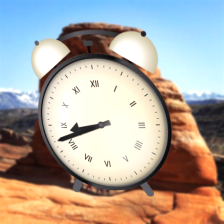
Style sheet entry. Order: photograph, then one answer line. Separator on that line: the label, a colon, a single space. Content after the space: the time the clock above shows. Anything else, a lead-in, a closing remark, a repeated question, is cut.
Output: 8:42
